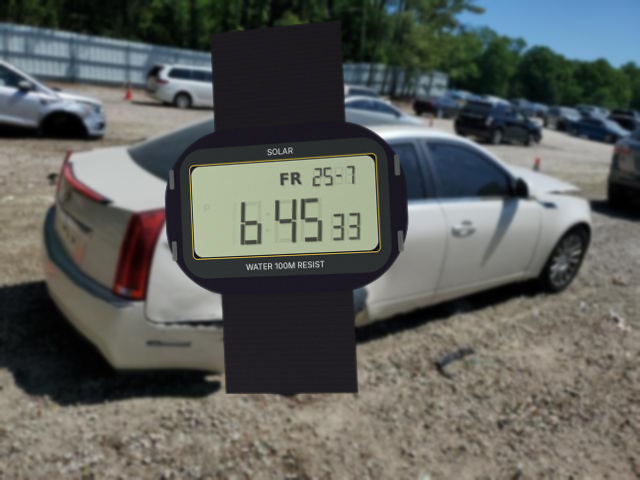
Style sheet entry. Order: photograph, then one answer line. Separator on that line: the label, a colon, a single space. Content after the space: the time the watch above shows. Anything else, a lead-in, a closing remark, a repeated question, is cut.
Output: 6:45:33
